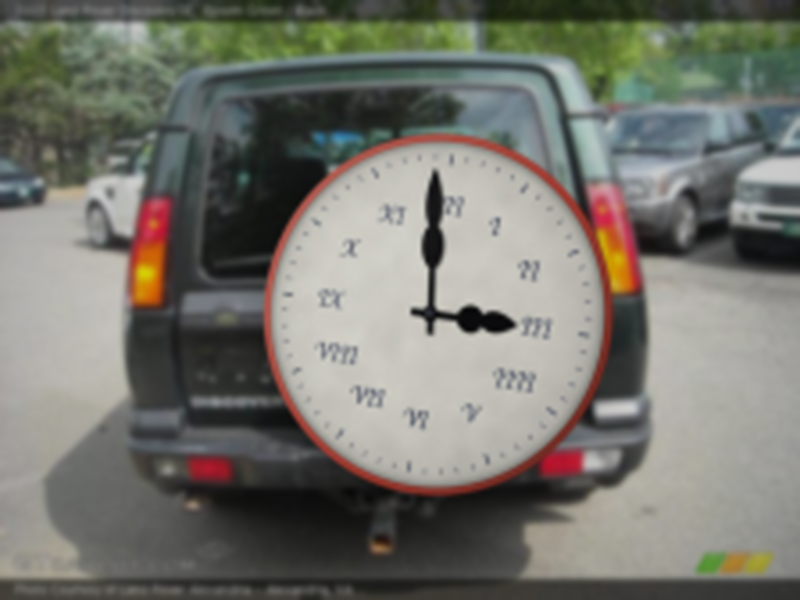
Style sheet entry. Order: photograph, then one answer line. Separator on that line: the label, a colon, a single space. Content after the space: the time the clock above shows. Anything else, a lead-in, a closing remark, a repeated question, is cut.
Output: 2:59
